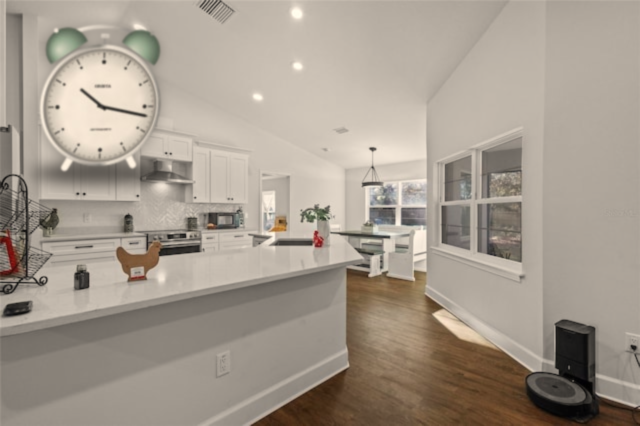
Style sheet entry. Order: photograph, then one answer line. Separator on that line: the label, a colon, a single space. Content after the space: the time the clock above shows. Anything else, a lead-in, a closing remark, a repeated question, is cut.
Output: 10:17
